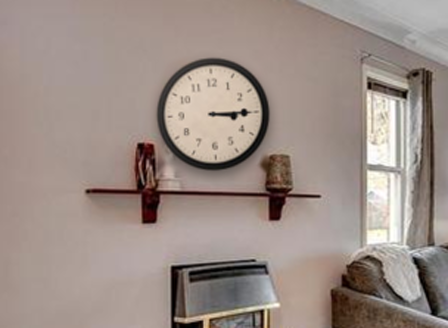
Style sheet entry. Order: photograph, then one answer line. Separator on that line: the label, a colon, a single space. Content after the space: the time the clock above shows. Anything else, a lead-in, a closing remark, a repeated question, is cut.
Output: 3:15
